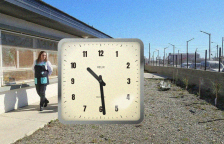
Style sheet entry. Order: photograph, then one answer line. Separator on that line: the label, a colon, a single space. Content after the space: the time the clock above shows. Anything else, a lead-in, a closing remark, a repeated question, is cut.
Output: 10:29
